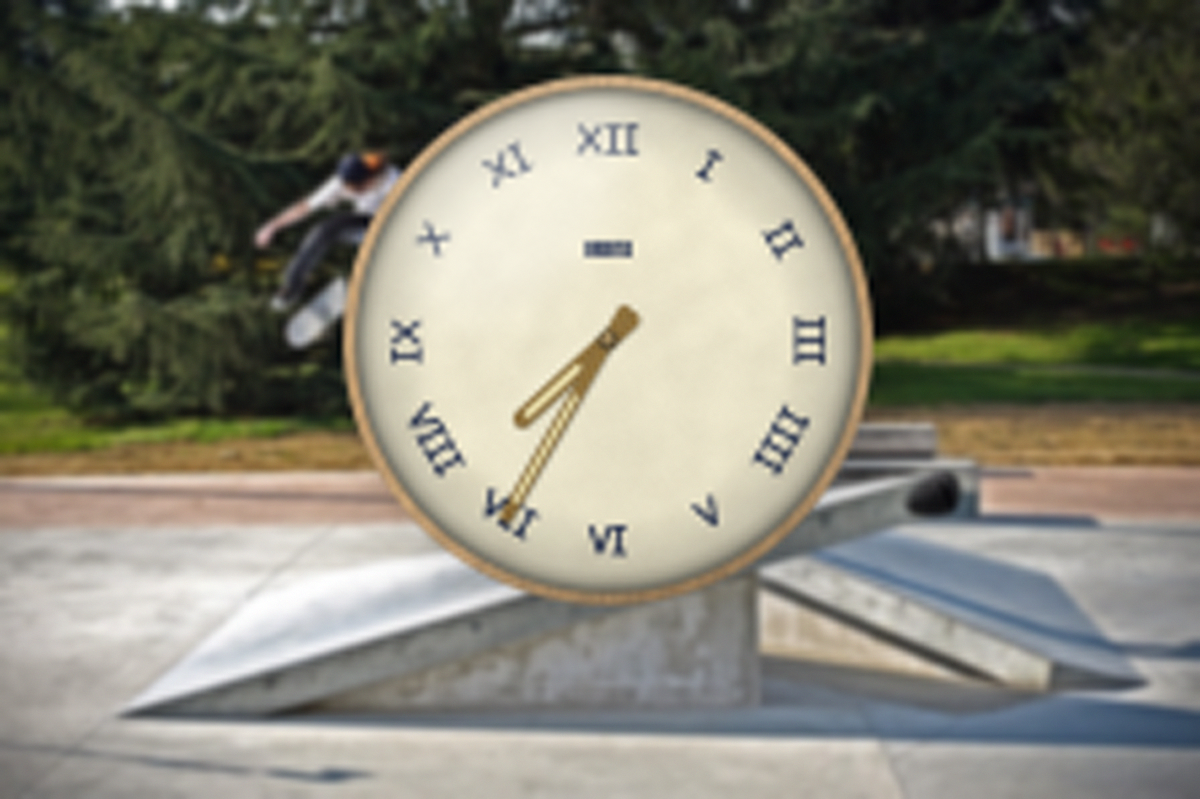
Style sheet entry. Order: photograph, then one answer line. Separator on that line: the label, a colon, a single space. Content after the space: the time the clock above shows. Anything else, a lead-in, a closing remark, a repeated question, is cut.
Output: 7:35
